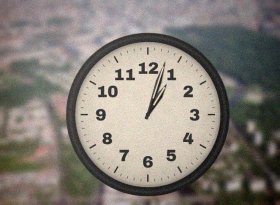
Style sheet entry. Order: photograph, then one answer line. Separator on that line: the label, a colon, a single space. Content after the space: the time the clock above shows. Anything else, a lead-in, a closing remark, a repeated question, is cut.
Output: 1:03
